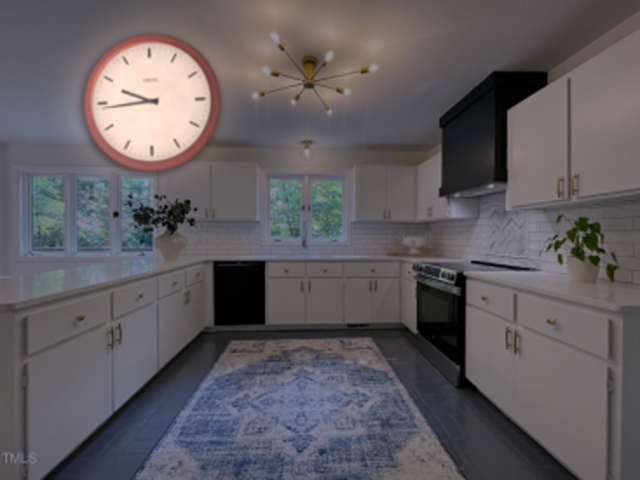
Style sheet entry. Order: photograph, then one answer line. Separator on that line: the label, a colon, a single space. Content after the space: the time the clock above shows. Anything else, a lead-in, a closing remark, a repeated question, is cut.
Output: 9:44
